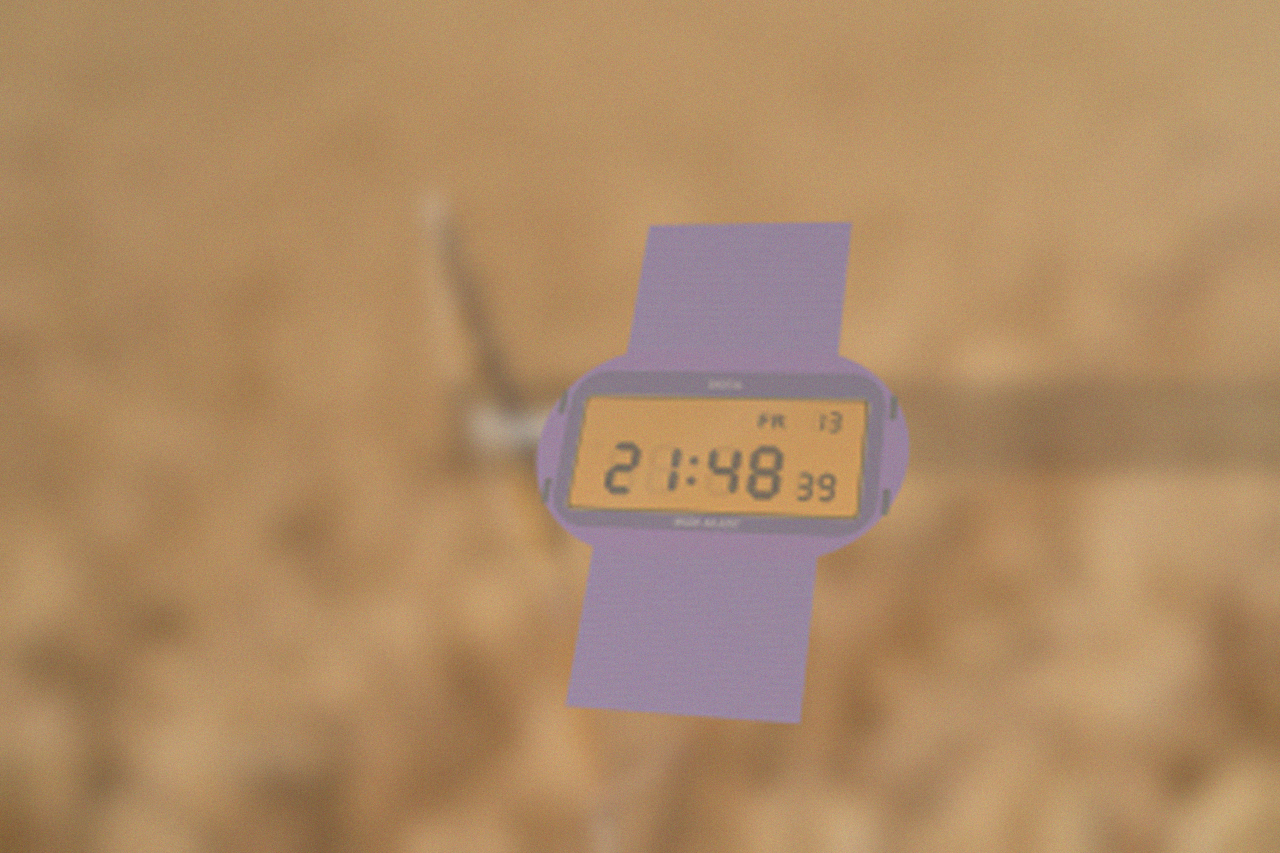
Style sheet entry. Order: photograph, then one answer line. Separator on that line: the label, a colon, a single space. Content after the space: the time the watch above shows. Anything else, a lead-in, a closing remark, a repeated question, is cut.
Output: 21:48:39
